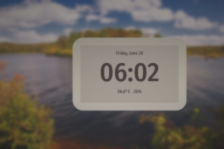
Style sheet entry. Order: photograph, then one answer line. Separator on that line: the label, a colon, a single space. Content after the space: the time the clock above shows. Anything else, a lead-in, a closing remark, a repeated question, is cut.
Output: 6:02
